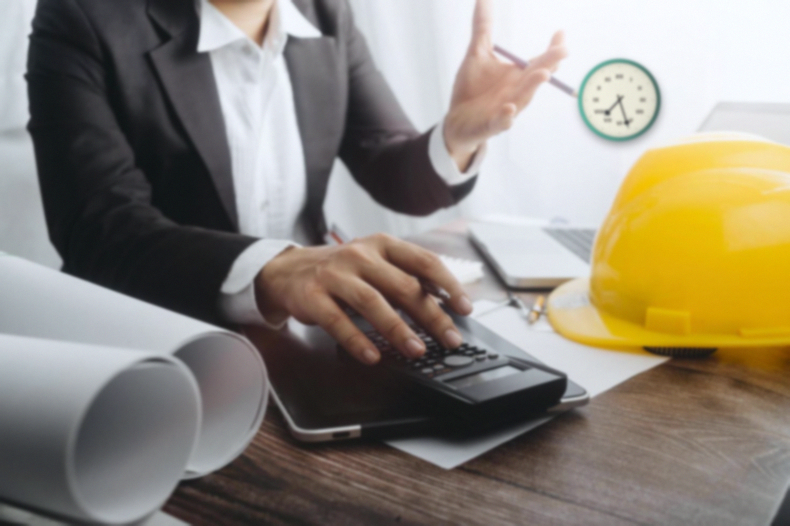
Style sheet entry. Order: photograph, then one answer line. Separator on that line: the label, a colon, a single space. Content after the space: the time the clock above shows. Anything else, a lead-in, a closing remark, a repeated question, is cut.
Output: 7:27
